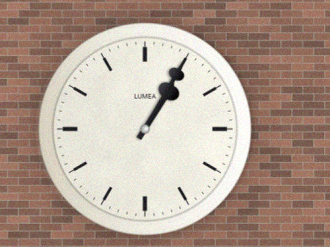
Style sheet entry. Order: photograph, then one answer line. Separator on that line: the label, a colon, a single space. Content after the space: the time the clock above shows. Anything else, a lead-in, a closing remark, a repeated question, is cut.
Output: 1:05
